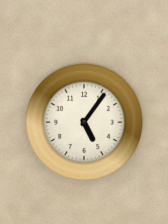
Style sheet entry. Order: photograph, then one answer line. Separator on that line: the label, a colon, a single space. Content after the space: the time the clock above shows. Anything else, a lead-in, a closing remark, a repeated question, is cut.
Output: 5:06
